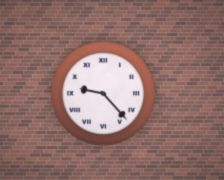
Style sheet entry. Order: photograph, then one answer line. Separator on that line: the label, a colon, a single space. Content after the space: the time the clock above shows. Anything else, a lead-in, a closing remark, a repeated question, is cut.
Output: 9:23
